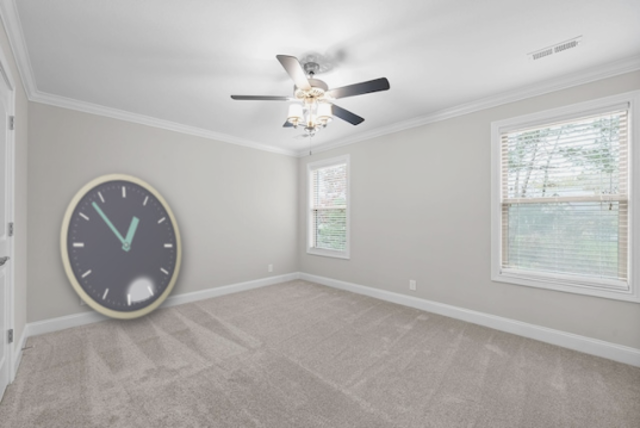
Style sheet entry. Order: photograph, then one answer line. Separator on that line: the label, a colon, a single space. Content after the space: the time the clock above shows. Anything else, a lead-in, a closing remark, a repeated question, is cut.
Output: 12:53
